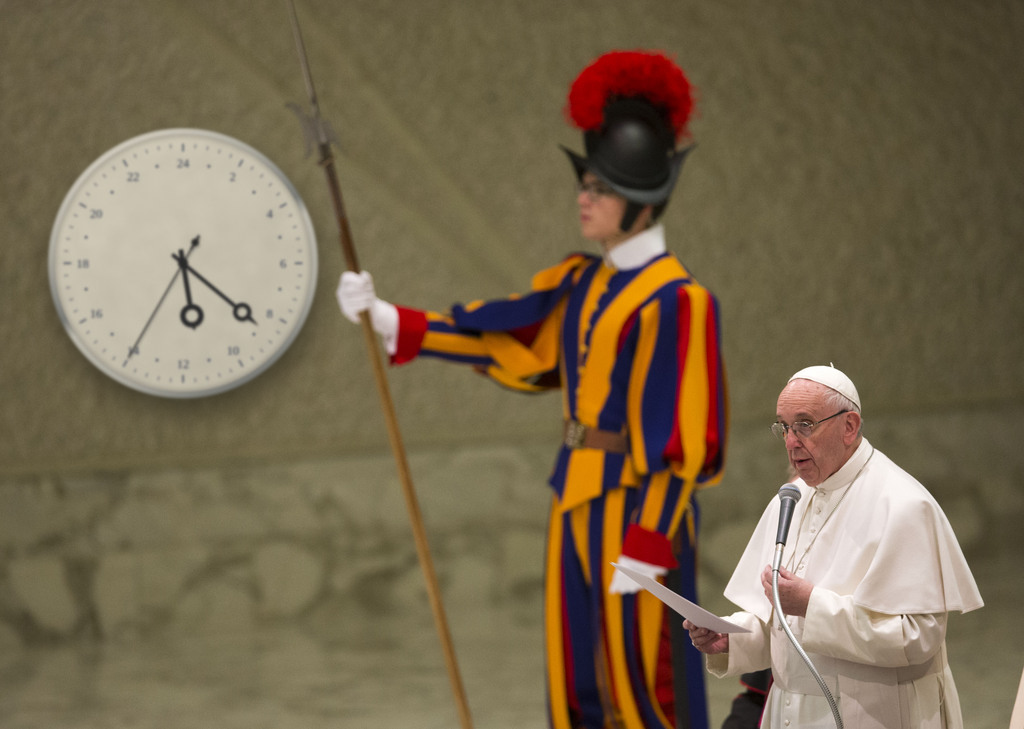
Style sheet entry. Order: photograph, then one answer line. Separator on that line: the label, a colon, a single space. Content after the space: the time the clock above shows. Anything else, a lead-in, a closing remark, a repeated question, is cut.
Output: 11:21:35
